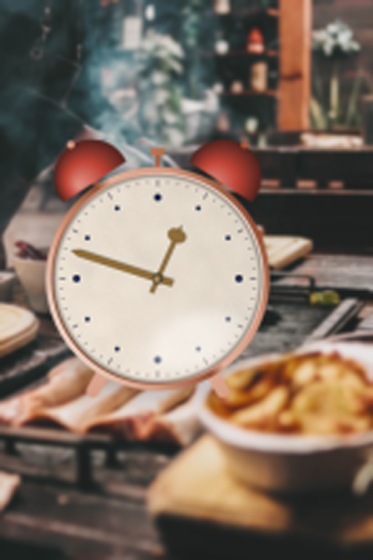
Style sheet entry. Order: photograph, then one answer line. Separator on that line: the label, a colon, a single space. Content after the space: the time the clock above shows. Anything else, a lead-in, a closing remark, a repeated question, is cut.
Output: 12:48
